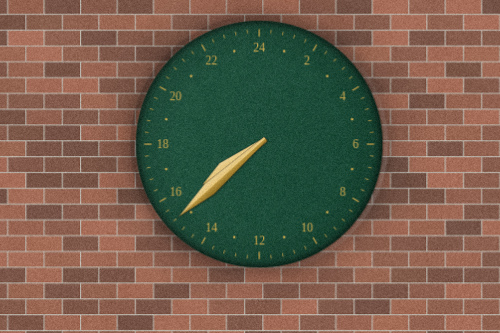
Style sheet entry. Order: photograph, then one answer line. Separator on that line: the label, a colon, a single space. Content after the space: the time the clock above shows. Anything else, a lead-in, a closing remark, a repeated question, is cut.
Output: 15:38
